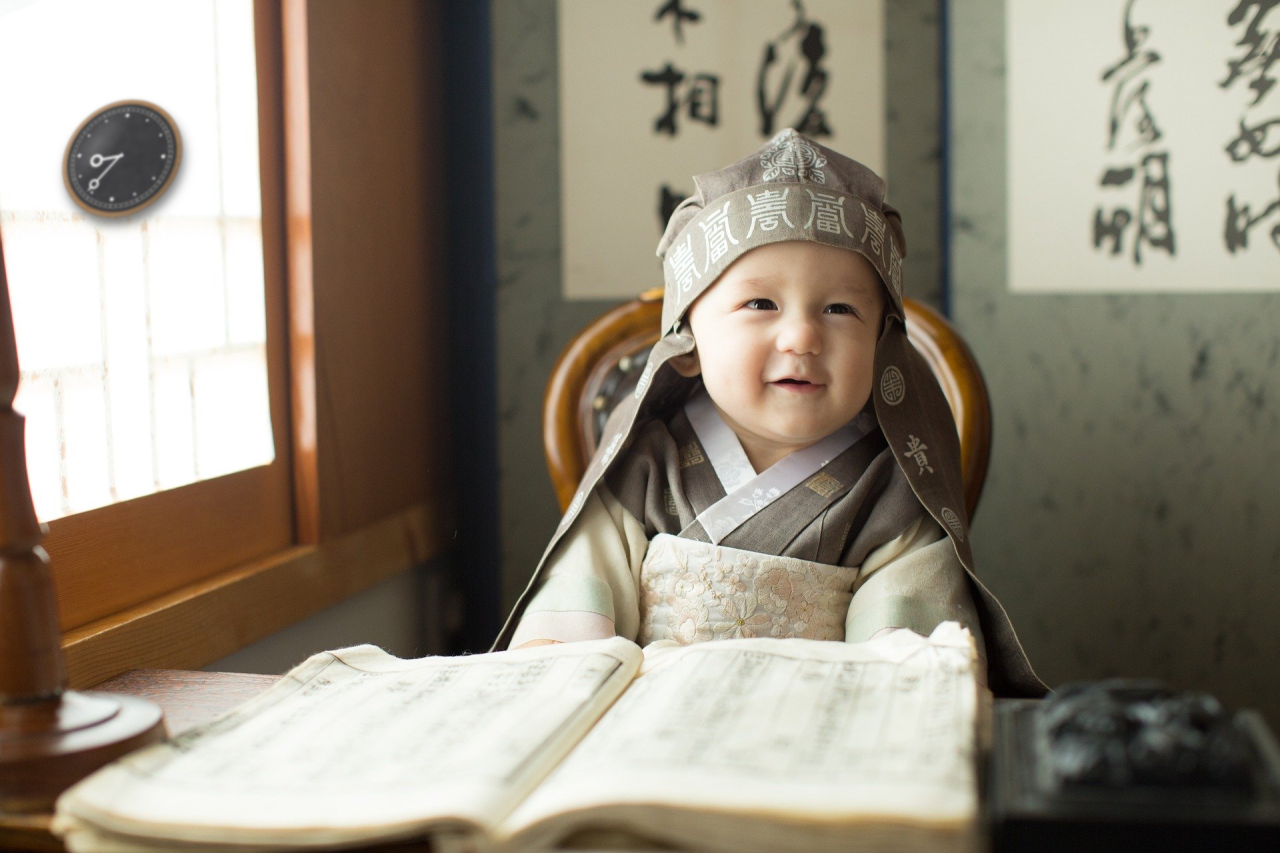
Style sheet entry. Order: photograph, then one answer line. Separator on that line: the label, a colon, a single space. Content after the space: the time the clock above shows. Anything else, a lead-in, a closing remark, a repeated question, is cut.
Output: 8:36
